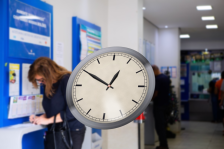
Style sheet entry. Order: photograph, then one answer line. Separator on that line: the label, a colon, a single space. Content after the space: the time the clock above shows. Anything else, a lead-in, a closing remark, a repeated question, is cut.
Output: 12:50
